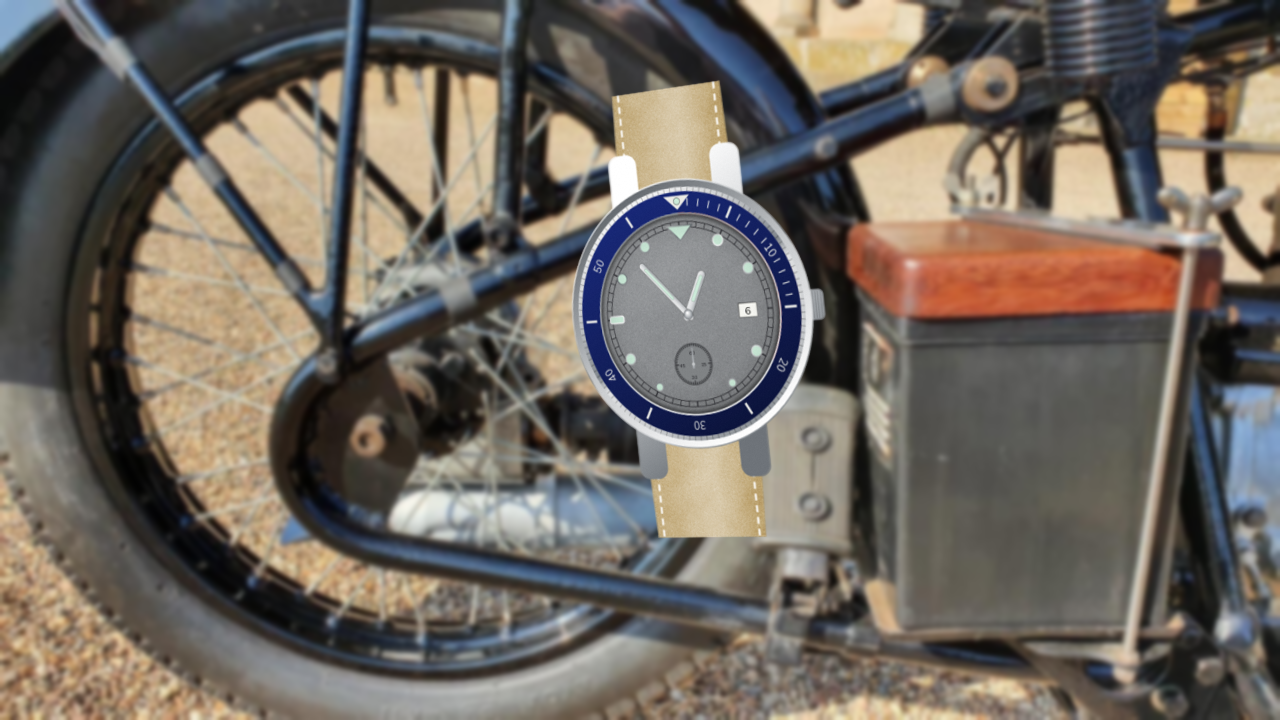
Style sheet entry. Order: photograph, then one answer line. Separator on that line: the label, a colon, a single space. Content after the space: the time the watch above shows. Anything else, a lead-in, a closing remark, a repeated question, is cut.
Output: 12:53
